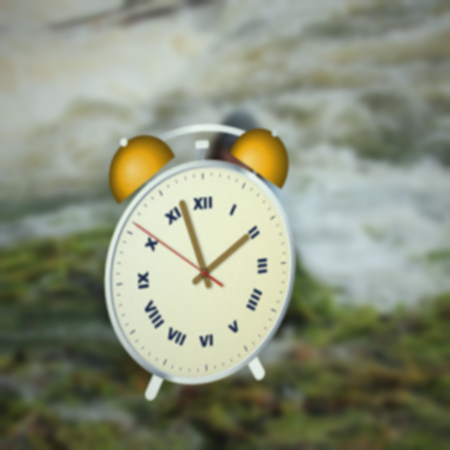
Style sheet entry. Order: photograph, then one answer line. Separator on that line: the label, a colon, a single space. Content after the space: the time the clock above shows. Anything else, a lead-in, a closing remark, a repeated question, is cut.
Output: 1:56:51
